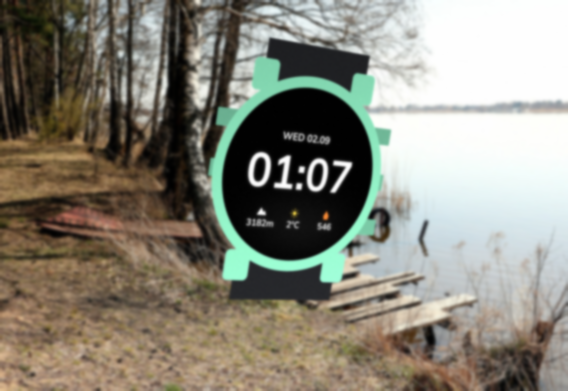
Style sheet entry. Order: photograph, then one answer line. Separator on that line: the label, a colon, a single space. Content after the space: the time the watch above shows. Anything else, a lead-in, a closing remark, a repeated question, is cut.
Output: 1:07
